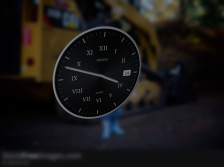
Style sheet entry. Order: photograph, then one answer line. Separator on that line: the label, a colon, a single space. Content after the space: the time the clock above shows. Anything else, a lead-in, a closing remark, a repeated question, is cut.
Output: 3:48
